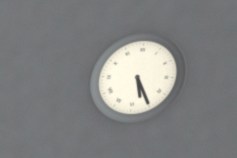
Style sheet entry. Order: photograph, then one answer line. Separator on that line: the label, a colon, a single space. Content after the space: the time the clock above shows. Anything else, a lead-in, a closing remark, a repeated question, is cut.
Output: 5:25
